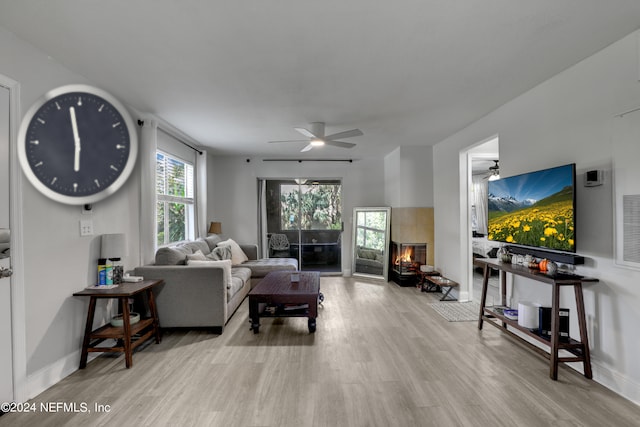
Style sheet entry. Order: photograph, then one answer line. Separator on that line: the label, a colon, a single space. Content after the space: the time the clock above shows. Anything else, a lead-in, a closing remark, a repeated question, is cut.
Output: 5:58
